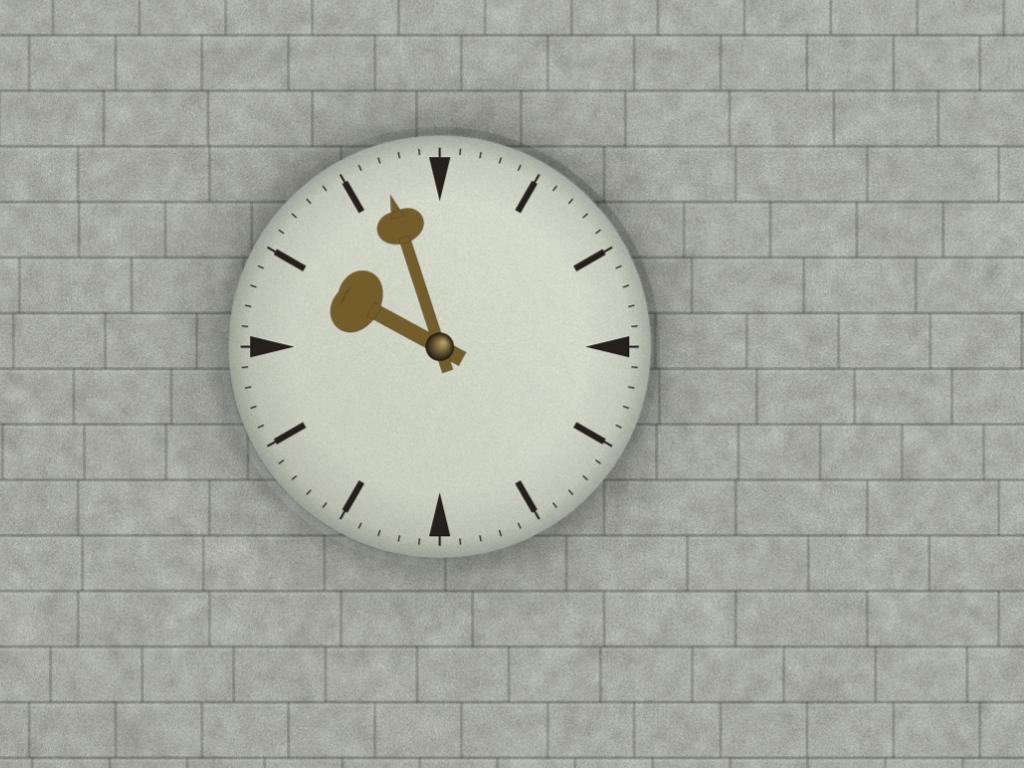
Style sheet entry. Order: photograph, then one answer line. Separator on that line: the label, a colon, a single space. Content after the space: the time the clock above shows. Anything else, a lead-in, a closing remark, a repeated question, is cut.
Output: 9:57
